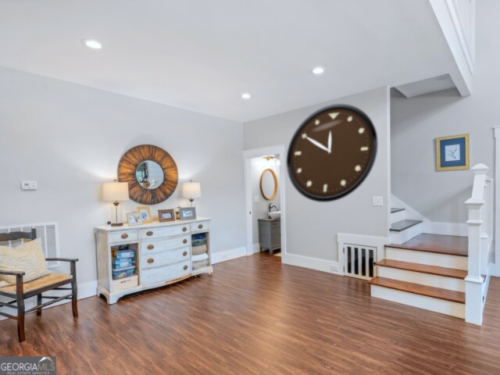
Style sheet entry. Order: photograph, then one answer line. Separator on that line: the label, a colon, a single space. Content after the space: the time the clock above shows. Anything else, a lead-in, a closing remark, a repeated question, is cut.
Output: 11:50
